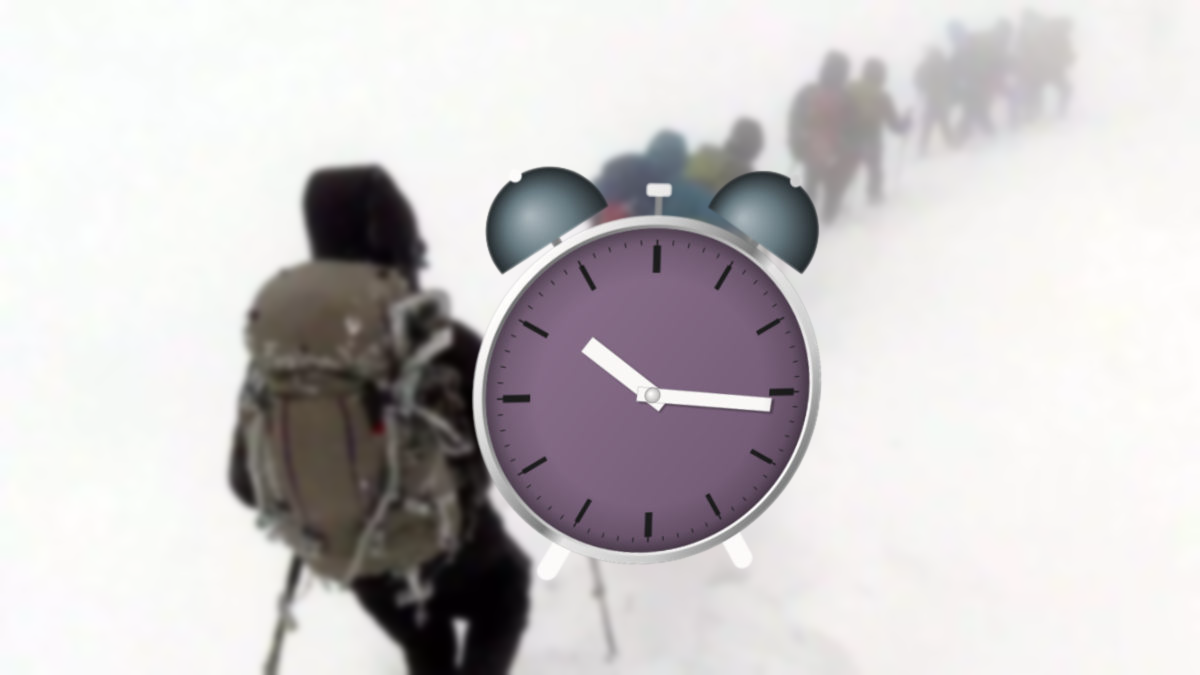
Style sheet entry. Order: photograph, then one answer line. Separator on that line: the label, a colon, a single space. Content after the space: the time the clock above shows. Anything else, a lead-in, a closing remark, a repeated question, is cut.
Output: 10:16
